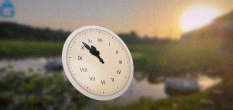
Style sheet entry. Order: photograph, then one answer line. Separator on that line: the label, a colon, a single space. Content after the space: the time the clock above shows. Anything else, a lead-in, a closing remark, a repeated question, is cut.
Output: 10:52
